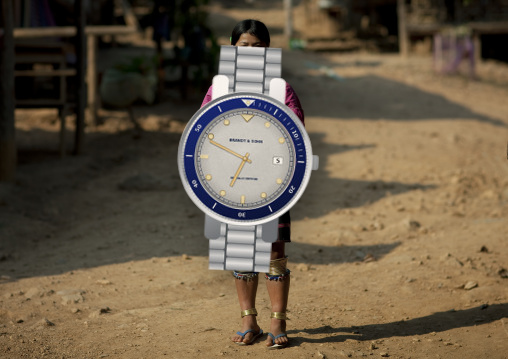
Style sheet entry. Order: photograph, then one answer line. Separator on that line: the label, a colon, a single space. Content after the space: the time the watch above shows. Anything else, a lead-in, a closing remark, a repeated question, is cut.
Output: 6:49
